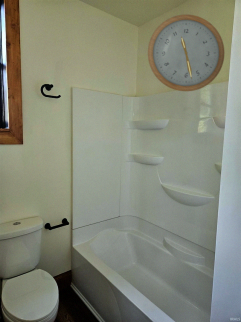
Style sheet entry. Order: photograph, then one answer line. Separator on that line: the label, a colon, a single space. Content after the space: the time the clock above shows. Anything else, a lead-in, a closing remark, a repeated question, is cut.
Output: 11:28
